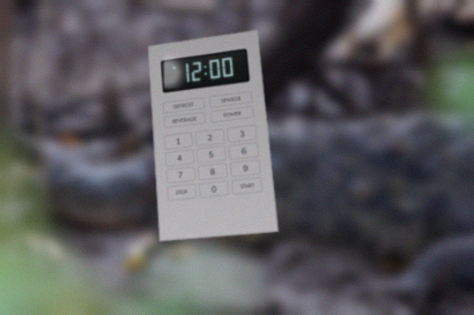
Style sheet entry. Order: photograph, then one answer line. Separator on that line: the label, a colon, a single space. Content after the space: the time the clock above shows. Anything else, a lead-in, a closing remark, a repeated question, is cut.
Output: 12:00
